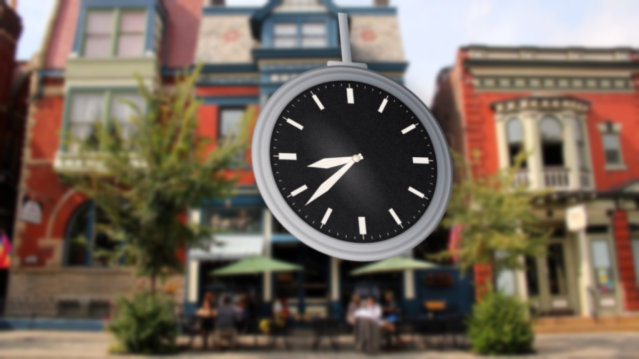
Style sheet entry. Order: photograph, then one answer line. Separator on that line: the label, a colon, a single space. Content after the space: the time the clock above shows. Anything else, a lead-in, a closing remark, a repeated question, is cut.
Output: 8:38
